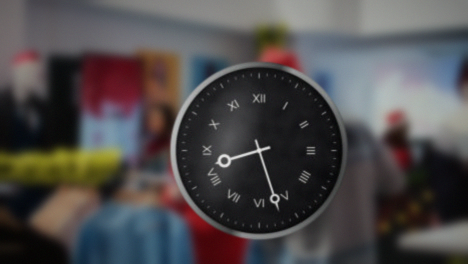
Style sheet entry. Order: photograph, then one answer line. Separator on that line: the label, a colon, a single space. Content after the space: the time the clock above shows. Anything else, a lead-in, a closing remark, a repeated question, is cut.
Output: 8:27
